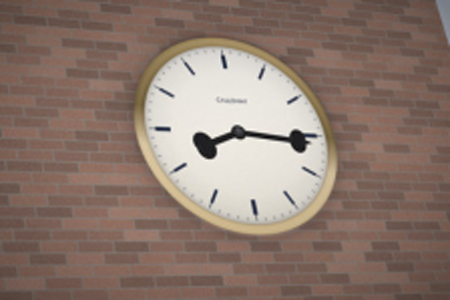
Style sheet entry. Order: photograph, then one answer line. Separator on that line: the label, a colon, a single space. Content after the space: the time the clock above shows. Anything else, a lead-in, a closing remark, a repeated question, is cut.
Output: 8:16
